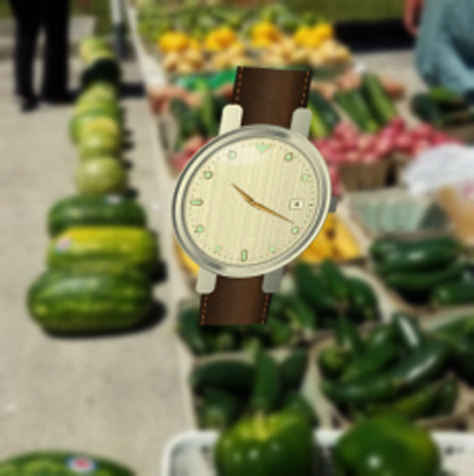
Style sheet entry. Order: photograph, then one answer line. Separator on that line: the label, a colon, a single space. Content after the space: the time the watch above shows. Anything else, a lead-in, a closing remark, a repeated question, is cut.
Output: 10:19
